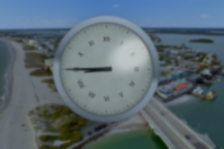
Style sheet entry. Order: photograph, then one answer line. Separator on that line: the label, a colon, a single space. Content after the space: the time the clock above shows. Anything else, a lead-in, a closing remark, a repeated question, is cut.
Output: 8:45
